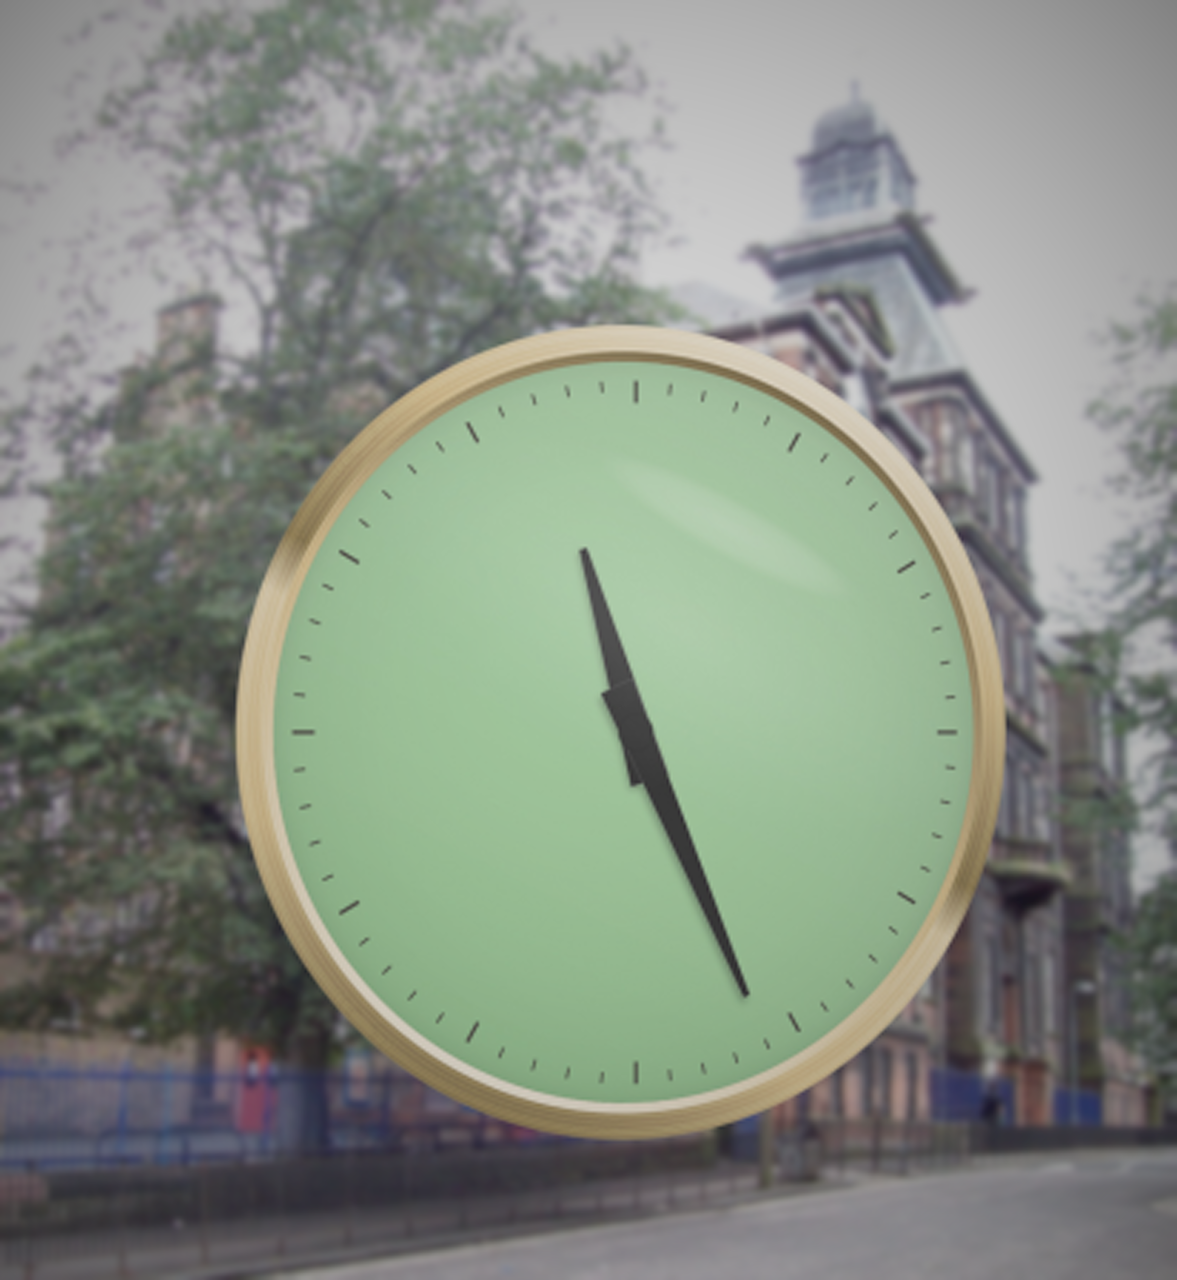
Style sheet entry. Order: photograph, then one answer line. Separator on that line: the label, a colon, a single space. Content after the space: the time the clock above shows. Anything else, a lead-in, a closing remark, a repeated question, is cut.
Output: 11:26
